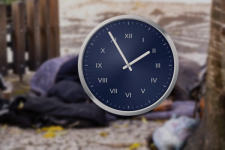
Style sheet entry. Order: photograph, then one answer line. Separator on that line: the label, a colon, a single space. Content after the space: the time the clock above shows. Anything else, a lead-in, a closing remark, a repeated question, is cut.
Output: 1:55
